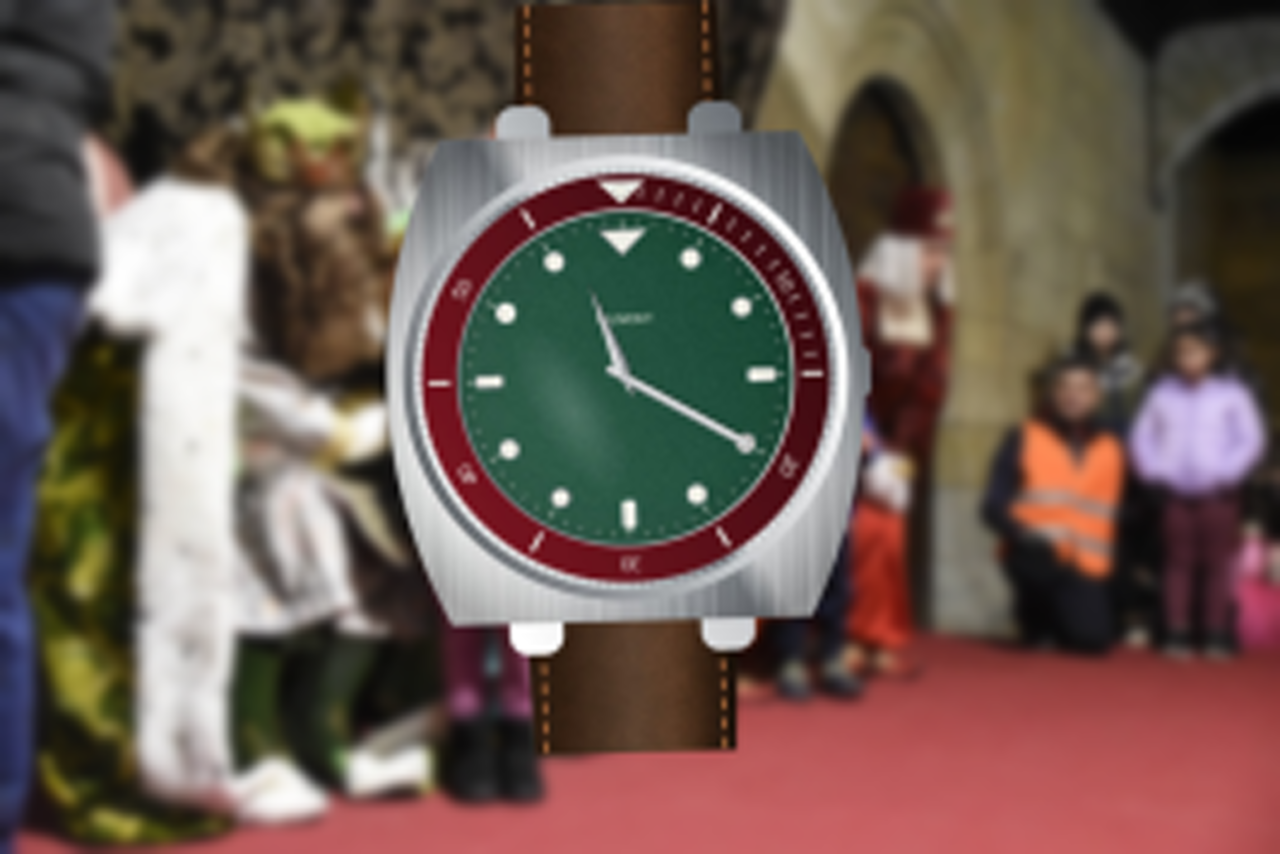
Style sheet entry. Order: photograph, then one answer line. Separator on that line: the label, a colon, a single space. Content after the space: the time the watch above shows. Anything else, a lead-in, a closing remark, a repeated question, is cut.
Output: 11:20
